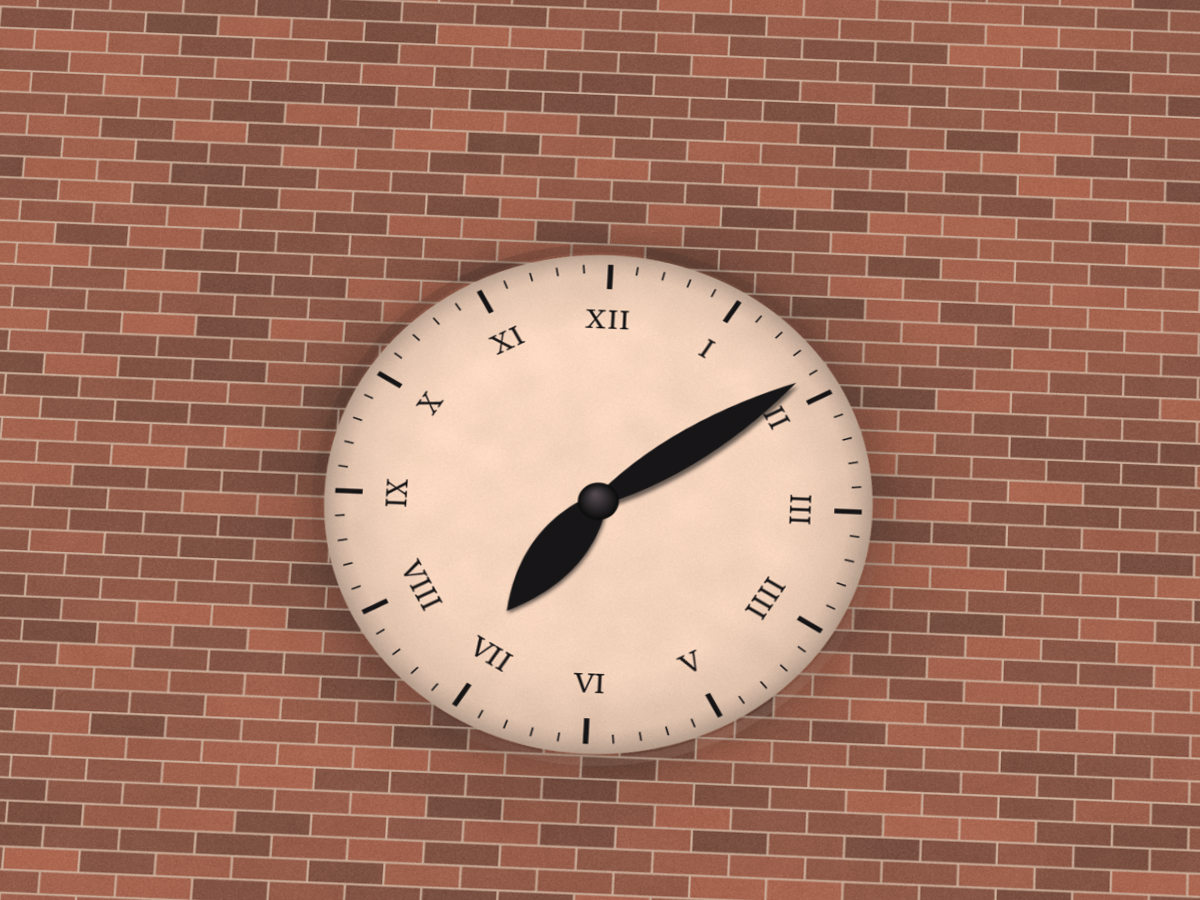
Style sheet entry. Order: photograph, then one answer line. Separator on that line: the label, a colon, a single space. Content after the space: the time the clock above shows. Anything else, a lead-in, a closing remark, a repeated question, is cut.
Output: 7:09
